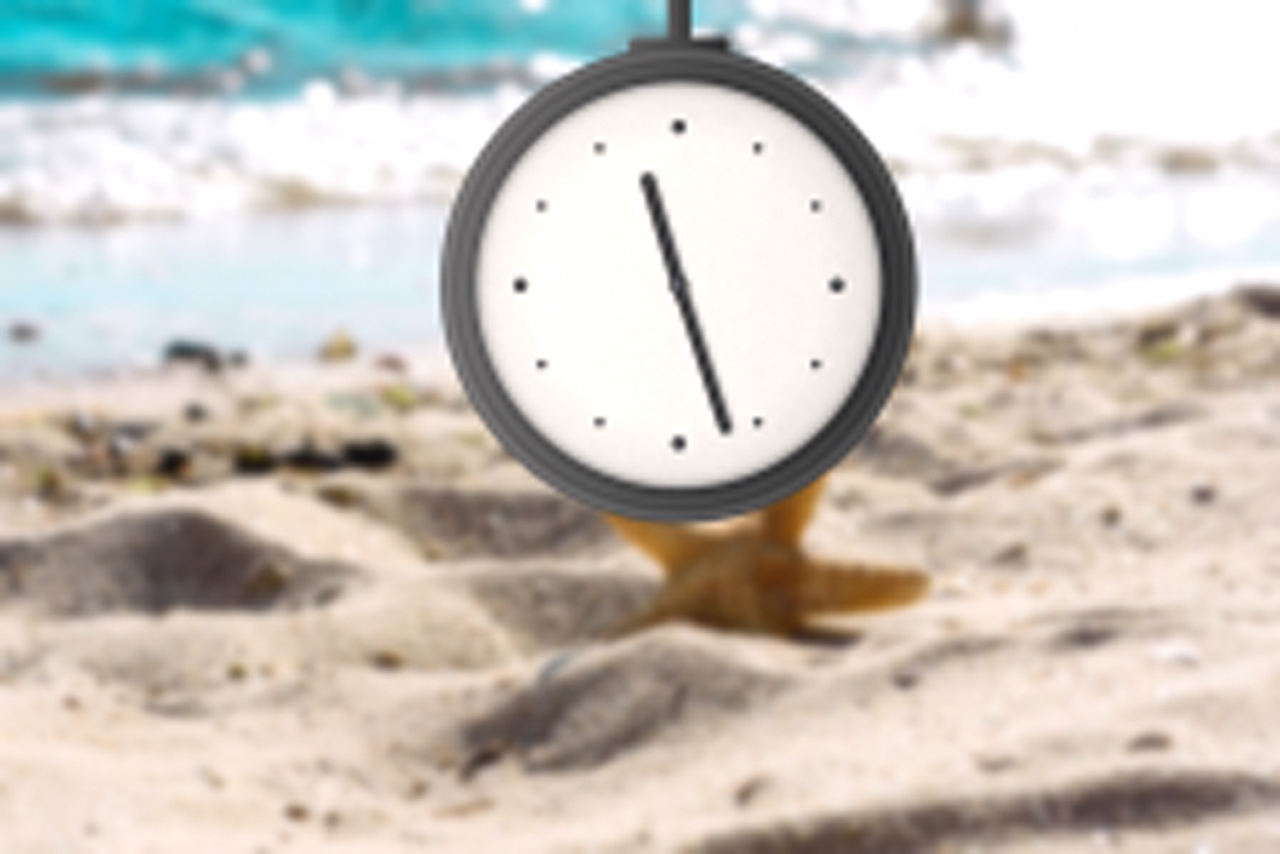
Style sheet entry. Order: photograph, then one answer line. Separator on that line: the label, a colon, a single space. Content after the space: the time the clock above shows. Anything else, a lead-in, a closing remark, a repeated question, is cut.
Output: 11:27
